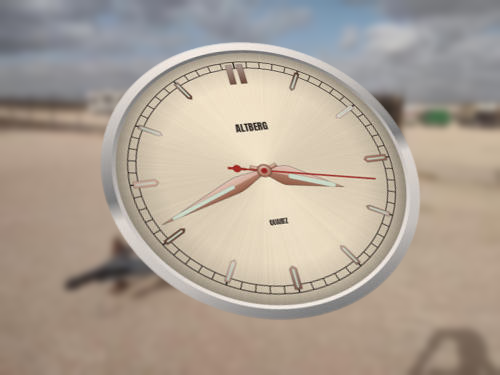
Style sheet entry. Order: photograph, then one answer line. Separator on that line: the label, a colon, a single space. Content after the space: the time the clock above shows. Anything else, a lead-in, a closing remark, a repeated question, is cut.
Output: 3:41:17
